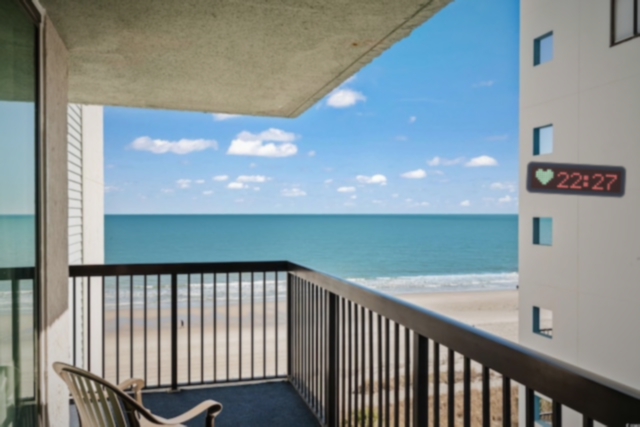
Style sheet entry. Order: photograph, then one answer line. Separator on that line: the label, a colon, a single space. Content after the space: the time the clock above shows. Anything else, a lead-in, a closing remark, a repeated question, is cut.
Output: 22:27
